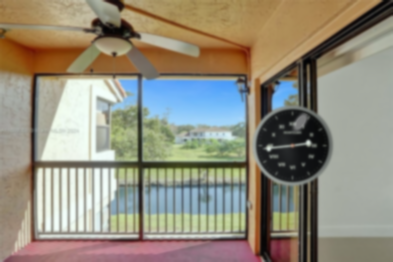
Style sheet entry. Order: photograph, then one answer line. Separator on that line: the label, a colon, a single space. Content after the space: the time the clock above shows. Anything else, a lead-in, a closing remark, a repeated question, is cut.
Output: 2:44
